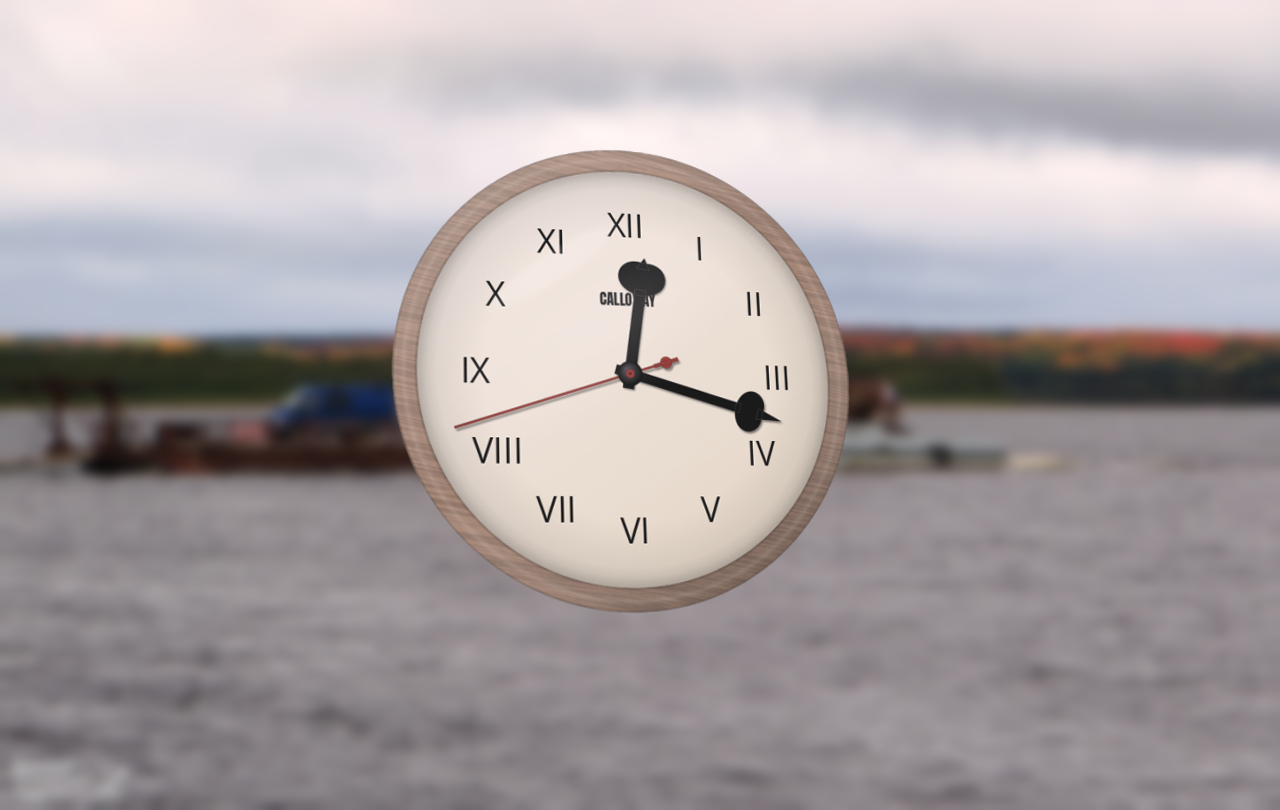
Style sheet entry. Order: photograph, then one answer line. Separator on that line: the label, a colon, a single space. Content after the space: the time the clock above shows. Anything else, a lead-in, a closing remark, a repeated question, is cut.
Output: 12:17:42
